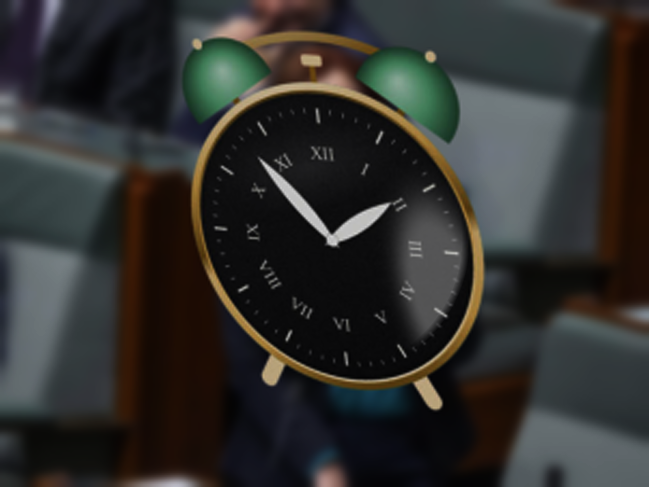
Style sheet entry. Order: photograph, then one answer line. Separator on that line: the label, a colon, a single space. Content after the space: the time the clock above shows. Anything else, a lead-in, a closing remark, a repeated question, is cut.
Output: 1:53
